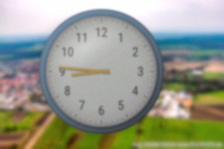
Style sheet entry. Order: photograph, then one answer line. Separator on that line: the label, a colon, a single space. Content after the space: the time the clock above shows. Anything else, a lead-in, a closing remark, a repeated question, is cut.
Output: 8:46
